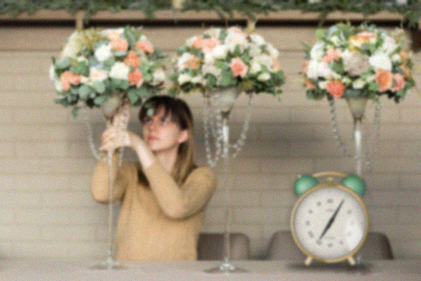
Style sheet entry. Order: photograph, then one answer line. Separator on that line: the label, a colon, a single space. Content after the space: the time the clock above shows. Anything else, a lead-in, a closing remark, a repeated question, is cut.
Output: 7:05
